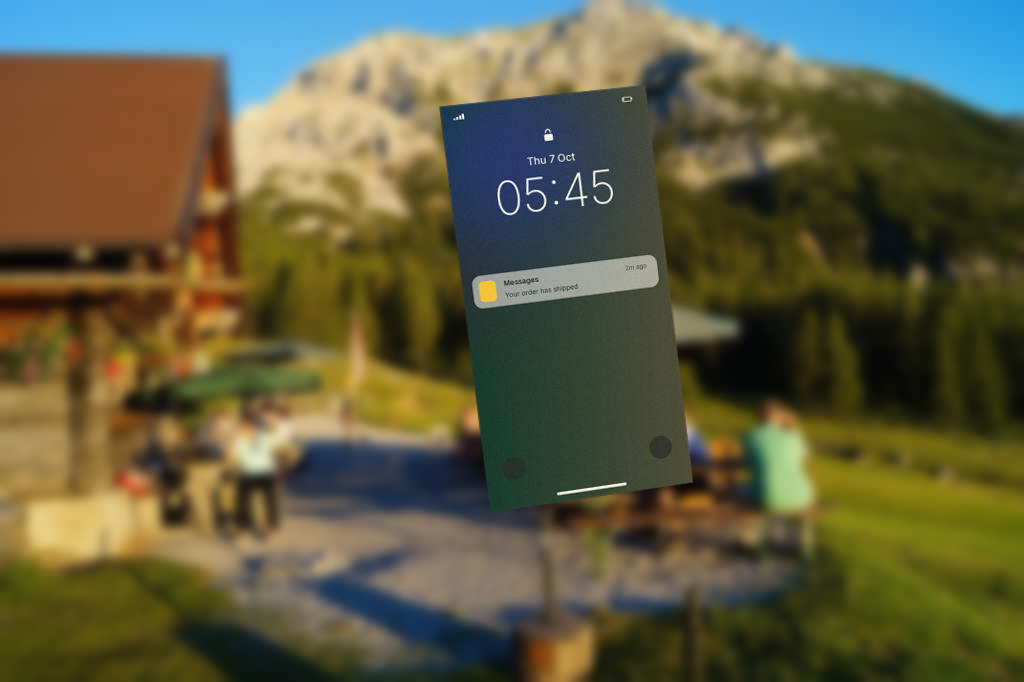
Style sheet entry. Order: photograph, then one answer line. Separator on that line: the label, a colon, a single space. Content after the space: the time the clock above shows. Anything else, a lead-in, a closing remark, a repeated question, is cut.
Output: 5:45
